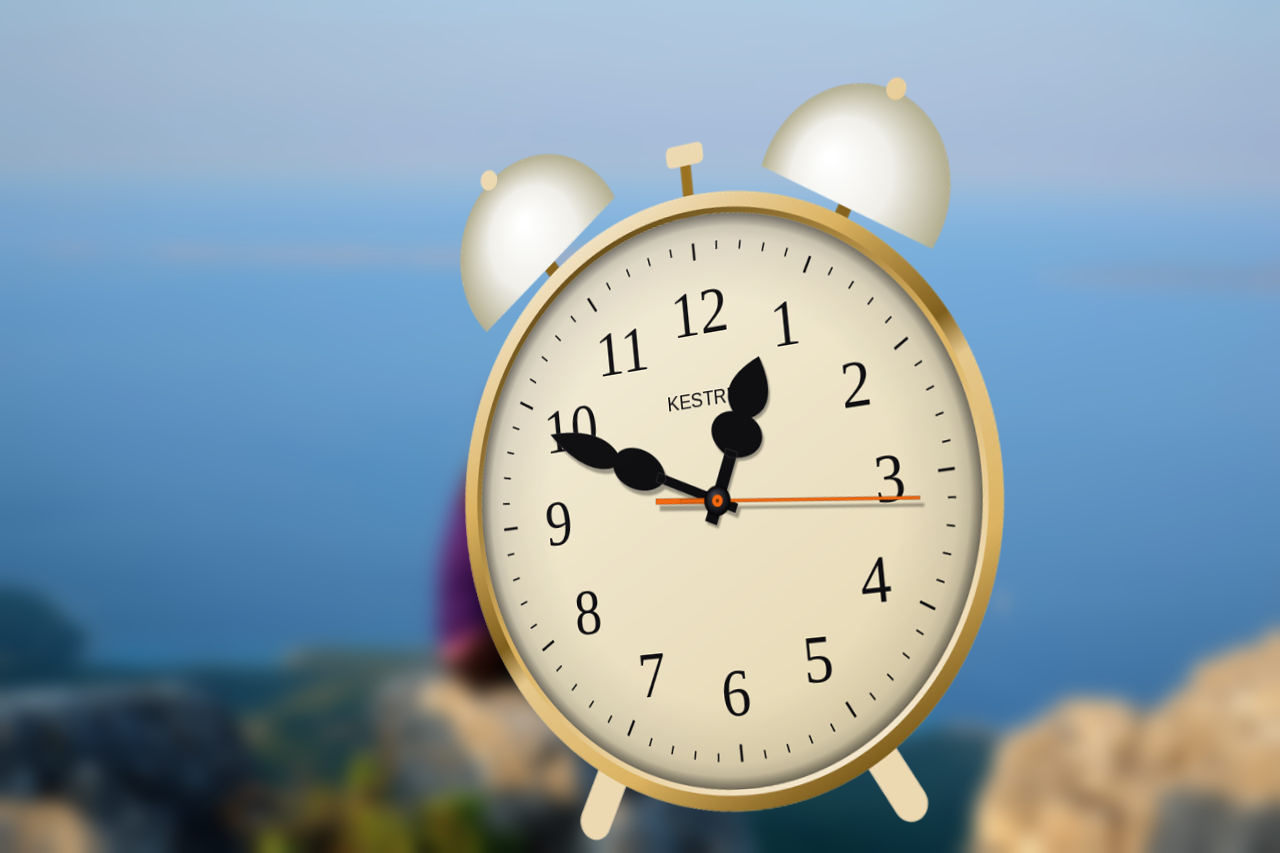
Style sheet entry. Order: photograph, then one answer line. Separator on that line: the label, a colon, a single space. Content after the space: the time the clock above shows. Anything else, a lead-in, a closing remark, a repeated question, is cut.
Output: 12:49:16
